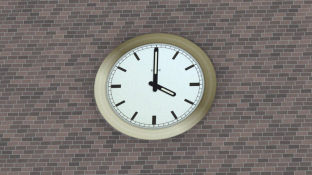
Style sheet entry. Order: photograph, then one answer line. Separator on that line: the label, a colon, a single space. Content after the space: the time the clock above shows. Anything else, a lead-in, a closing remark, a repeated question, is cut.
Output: 4:00
